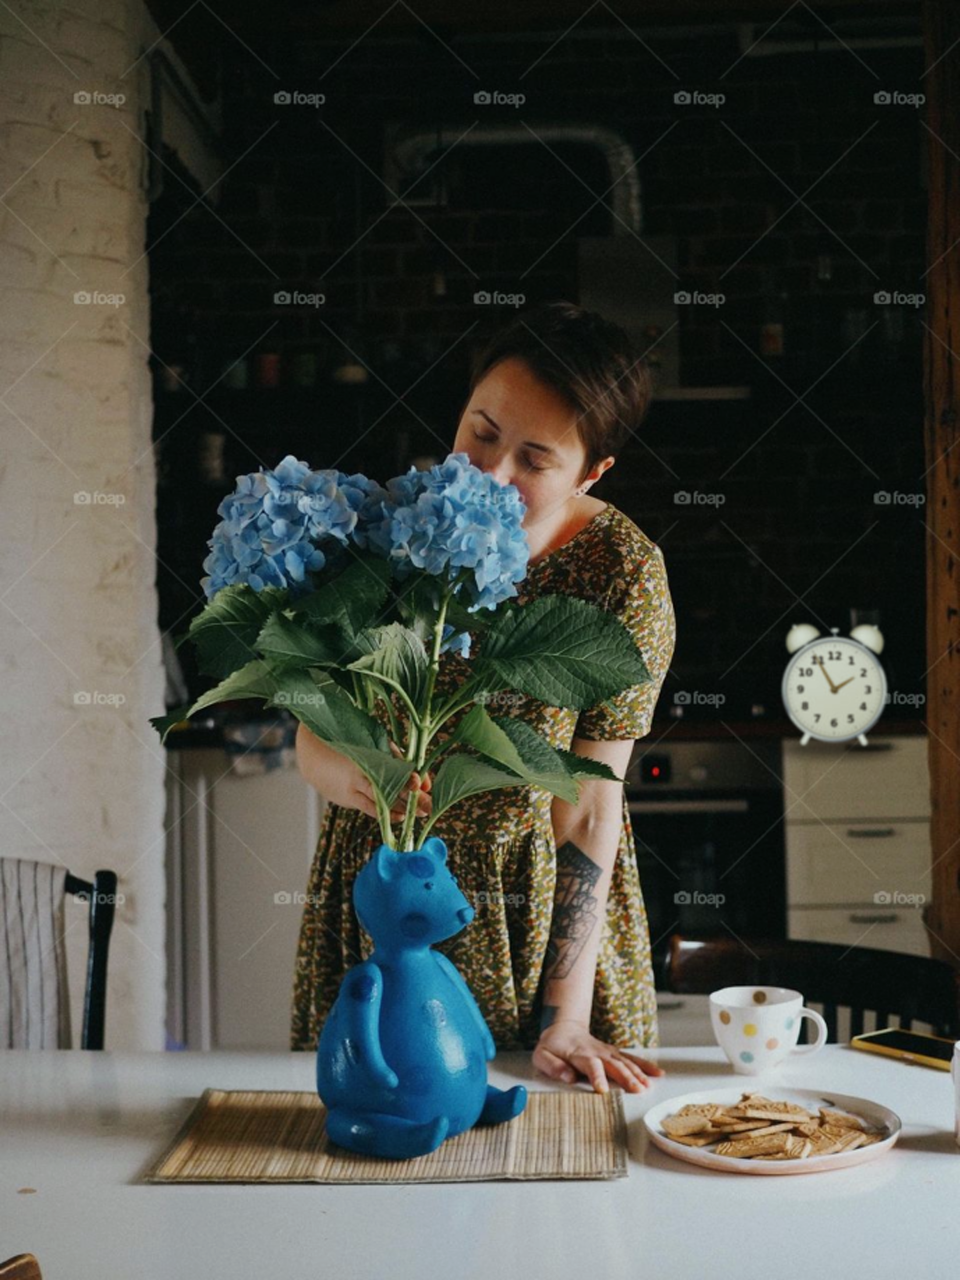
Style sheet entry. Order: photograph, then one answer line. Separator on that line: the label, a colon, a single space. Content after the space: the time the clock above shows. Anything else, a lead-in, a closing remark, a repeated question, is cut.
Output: 1:55
